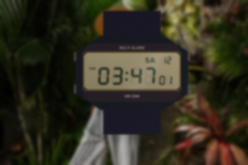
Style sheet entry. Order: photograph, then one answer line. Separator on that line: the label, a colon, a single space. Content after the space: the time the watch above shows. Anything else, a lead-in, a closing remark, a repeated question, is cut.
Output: 3:47
